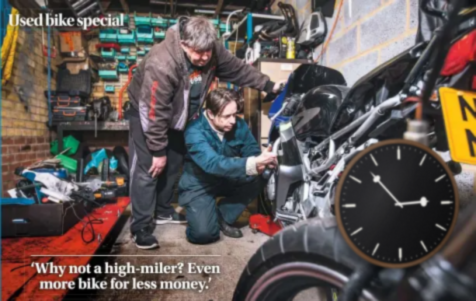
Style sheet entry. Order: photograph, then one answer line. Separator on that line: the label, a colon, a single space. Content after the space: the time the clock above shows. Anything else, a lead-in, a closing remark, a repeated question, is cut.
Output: 2:53
